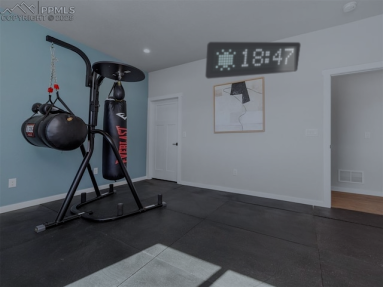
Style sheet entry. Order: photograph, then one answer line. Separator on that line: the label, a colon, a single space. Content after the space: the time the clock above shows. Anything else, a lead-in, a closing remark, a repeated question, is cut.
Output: 18:47
